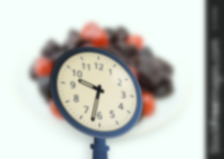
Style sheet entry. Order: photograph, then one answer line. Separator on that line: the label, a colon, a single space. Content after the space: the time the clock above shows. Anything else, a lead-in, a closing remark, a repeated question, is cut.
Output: 9:32
